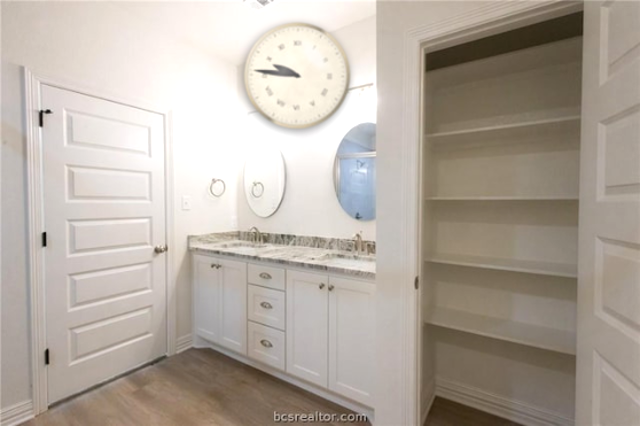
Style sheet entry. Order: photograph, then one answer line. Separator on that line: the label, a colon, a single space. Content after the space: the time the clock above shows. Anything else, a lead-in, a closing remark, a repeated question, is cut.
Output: 9:46
